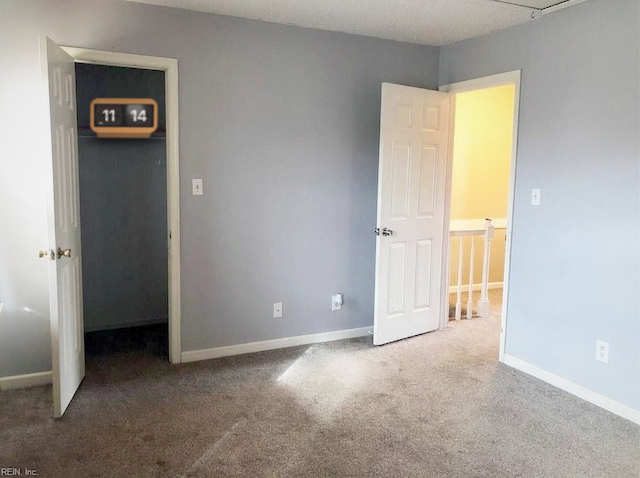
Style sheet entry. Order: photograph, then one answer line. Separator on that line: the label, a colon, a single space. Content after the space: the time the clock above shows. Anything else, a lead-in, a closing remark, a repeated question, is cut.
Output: 11:14
